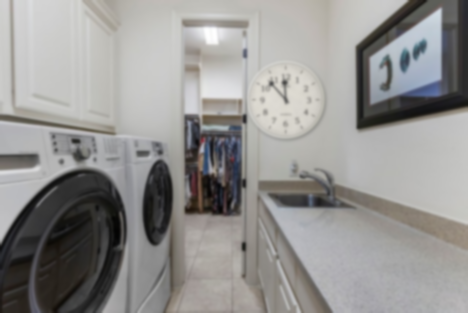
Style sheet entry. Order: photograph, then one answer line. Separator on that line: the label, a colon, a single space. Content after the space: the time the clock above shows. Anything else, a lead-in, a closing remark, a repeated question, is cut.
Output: 11:53
